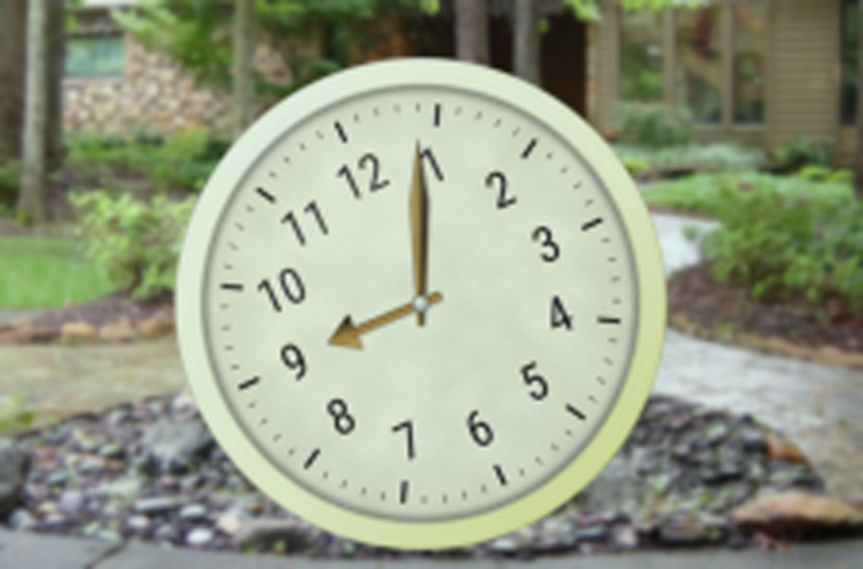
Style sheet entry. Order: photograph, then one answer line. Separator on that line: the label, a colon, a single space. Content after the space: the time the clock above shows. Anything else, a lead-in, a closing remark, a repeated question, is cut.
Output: 9:04
